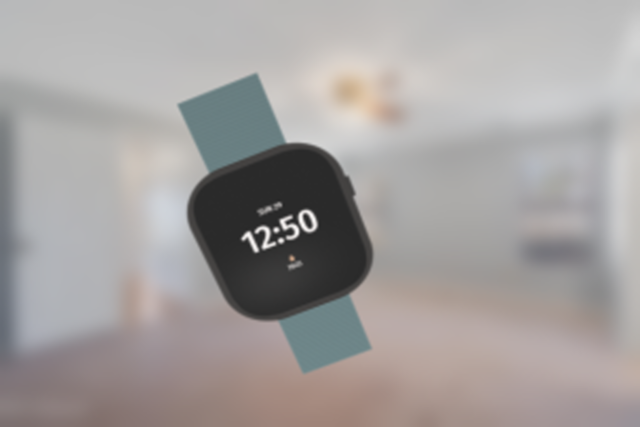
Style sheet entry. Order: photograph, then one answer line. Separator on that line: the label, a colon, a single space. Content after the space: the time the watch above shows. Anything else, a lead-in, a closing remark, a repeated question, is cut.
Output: 12:50
